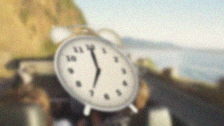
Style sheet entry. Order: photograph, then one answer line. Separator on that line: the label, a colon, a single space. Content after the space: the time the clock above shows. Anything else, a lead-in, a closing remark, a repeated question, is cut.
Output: 7:00
